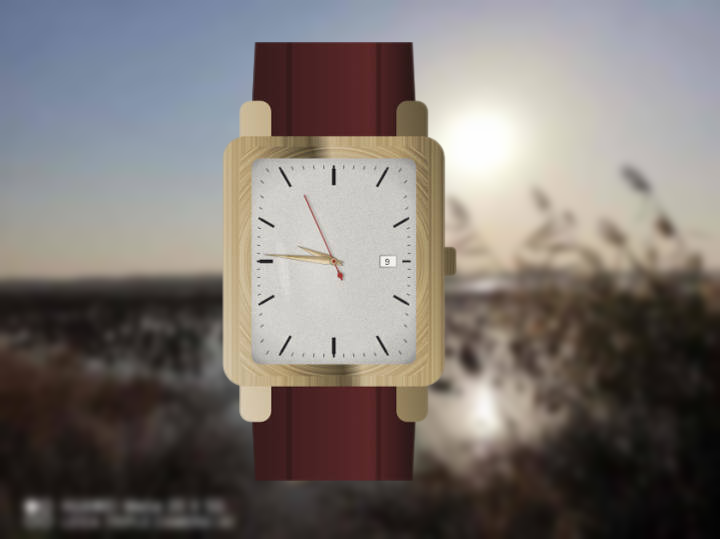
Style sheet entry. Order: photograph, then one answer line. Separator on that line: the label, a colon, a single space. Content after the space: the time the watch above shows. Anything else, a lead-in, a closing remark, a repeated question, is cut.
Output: 9:45:56
